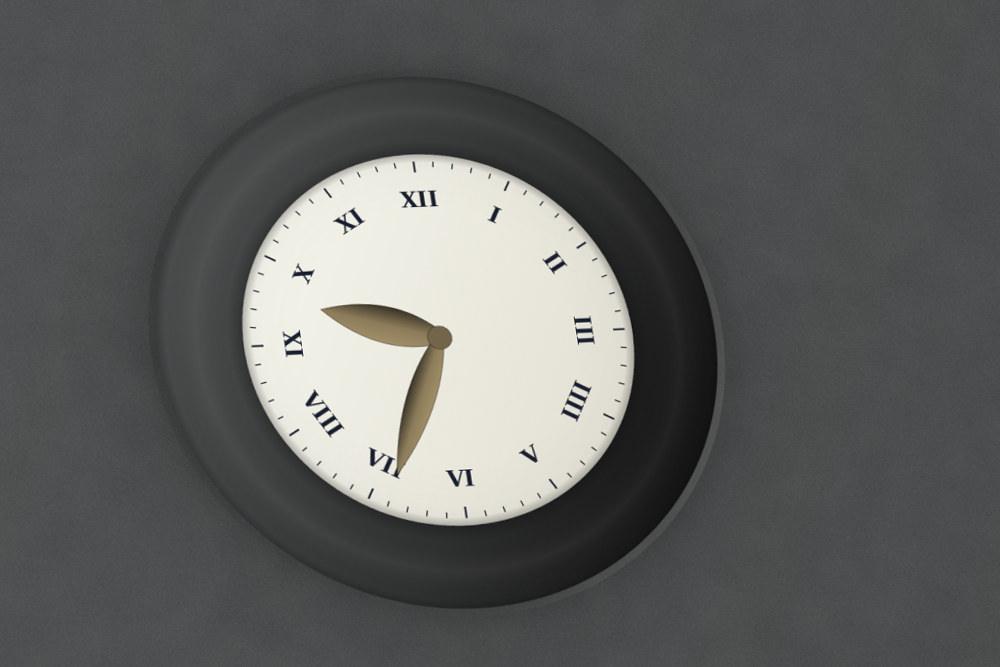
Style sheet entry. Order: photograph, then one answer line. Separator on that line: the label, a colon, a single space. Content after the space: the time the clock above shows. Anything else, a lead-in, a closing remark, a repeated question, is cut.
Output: 9:34
